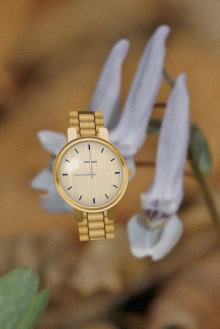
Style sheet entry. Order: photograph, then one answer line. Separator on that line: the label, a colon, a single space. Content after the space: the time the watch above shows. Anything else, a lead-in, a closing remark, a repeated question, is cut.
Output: 9:00
